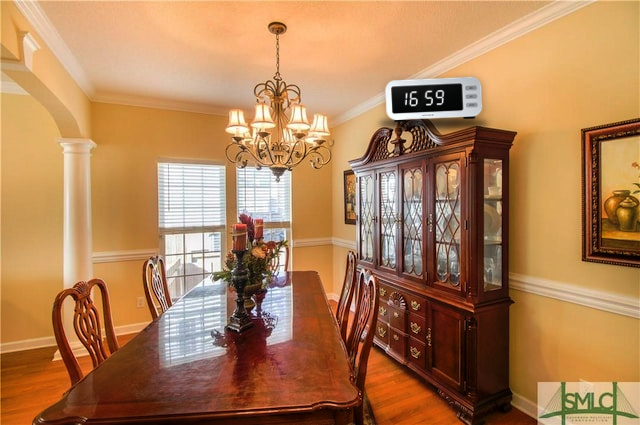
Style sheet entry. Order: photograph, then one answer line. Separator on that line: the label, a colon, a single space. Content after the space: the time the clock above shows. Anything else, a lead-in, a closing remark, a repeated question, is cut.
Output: 16:59
